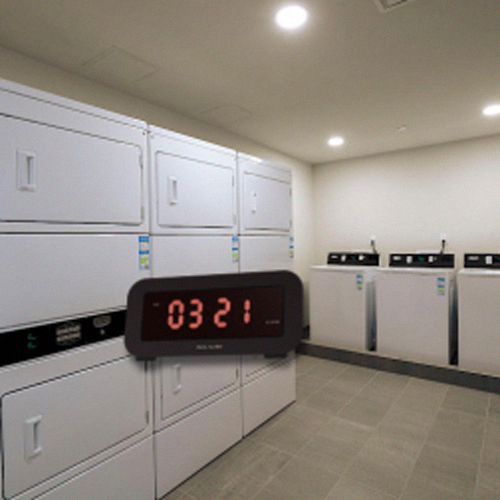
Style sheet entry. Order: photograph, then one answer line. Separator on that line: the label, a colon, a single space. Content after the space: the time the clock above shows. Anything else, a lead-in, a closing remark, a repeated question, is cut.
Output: 3:21
